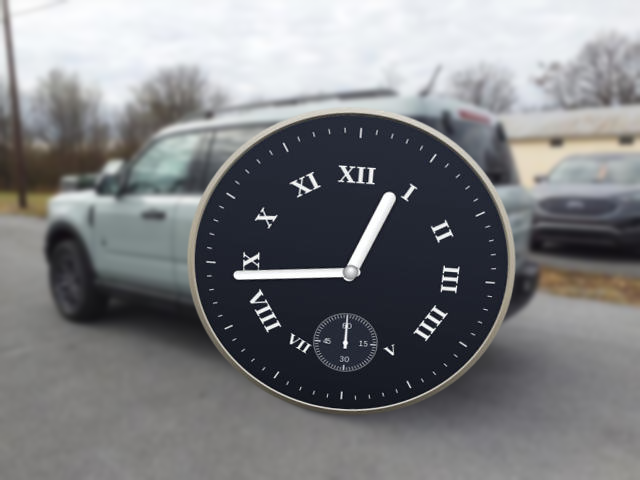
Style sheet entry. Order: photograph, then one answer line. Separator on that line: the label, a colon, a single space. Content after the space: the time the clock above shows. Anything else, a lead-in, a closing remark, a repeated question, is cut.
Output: 12:44
